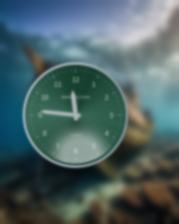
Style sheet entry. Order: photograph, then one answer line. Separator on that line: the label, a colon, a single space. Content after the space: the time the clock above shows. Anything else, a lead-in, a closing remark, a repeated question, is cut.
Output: 11:46
